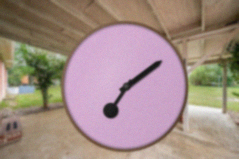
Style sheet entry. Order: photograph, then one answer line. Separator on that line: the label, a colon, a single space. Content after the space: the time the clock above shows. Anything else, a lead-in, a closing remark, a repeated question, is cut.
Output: 7:09
